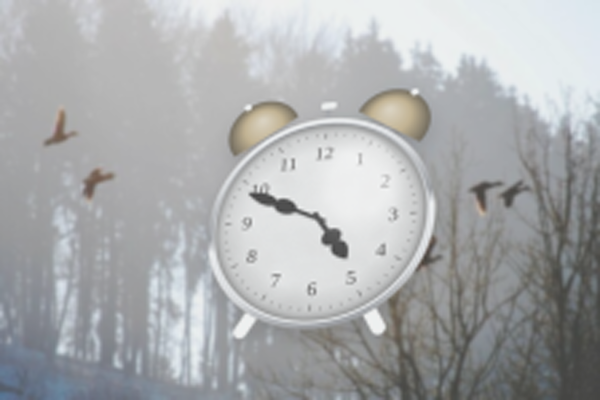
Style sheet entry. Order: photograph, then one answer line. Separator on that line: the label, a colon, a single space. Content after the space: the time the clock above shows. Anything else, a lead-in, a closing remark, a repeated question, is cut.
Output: 4:49
